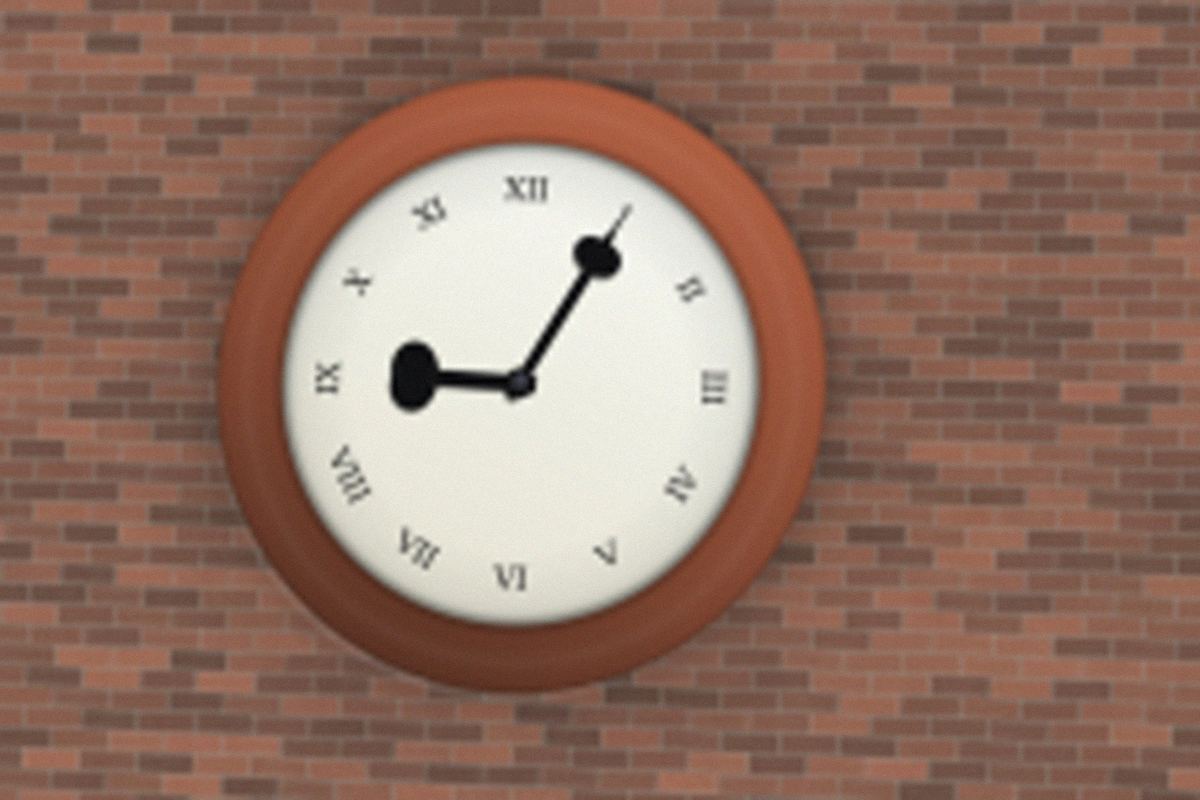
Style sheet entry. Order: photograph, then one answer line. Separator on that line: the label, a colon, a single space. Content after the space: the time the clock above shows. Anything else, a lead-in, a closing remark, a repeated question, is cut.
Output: 9:05
